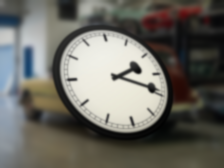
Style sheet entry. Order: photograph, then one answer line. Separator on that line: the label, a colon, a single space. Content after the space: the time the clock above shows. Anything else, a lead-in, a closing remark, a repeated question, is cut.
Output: 2:19
